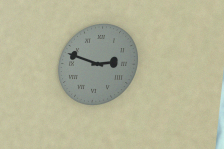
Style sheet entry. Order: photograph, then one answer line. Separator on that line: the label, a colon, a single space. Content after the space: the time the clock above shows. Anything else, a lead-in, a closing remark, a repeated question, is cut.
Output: 2:48
